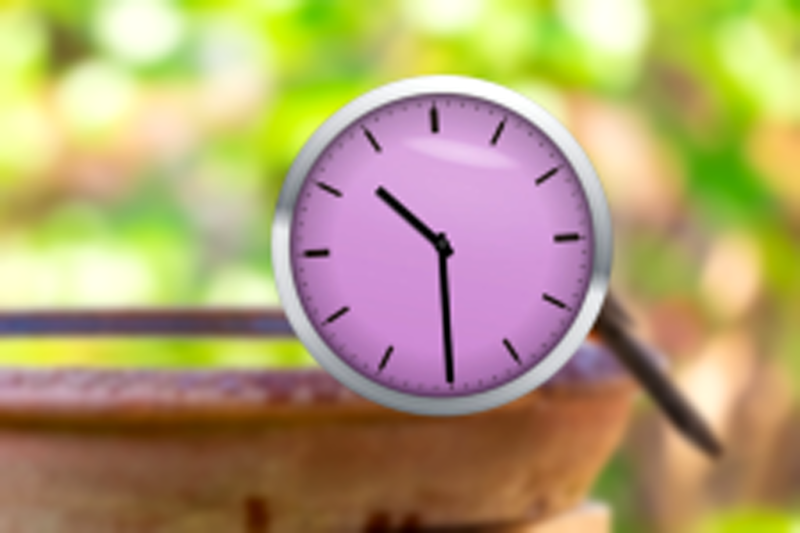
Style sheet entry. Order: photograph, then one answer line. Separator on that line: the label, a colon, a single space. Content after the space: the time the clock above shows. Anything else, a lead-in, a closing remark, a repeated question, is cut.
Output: 10:30
